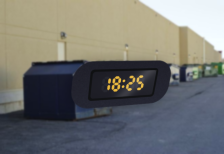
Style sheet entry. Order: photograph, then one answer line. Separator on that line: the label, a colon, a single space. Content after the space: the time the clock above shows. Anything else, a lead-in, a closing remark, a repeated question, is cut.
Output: 18:25
